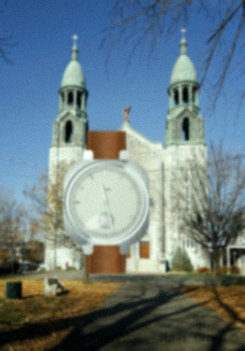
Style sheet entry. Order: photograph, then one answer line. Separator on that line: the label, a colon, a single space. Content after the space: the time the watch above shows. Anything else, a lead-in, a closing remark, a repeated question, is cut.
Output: 11:28
